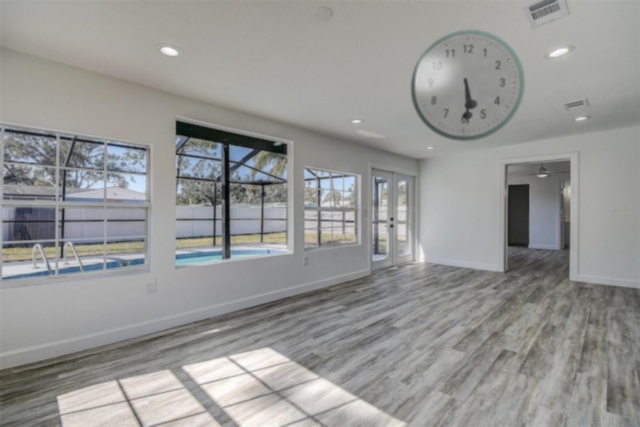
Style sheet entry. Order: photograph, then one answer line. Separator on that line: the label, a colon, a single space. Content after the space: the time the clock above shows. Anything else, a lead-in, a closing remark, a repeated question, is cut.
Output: 5:29
